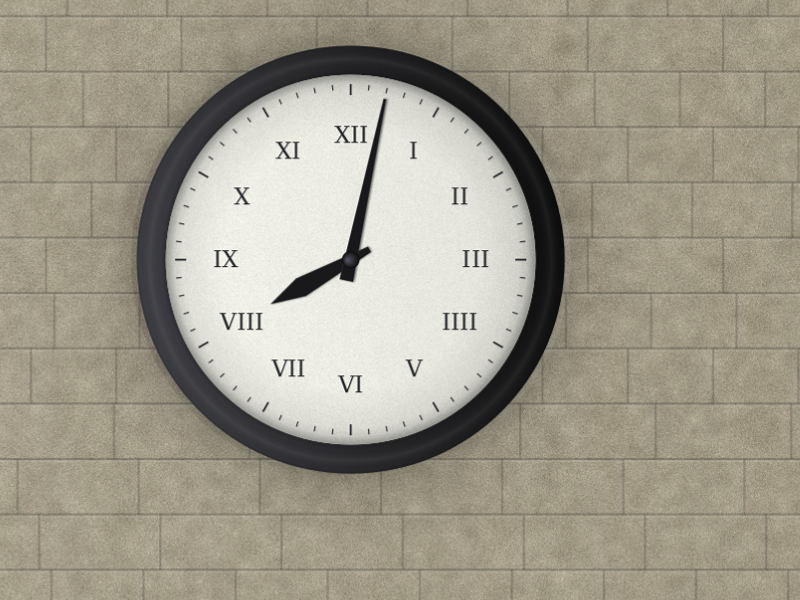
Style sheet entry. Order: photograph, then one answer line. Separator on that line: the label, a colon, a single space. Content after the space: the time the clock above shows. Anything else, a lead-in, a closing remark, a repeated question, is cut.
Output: 8:02
